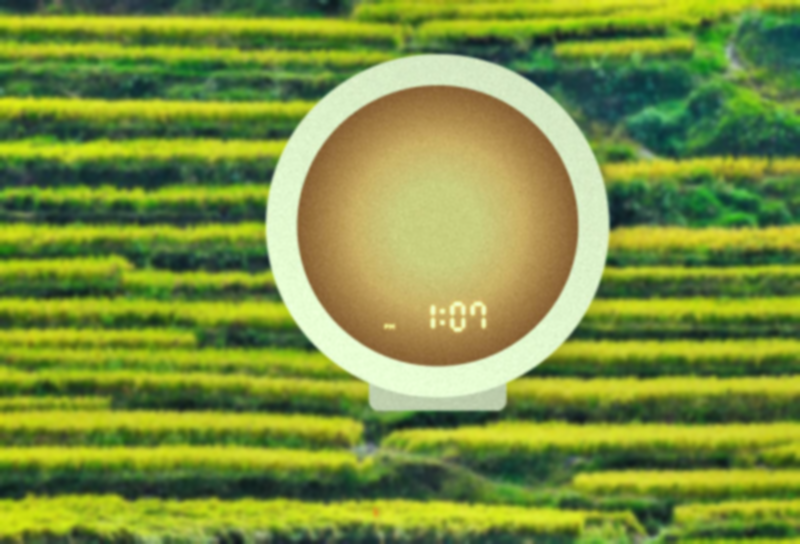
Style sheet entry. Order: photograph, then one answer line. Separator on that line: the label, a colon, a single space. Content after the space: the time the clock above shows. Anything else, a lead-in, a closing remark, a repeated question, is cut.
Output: 1:07
